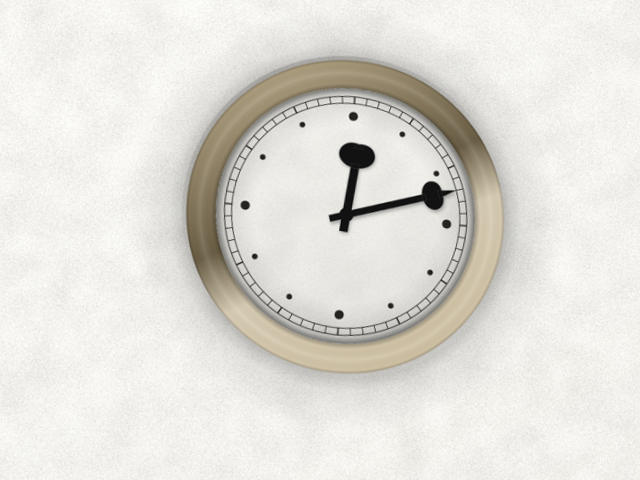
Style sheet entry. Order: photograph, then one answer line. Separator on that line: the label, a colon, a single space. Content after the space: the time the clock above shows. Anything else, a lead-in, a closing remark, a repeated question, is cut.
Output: 12:12
